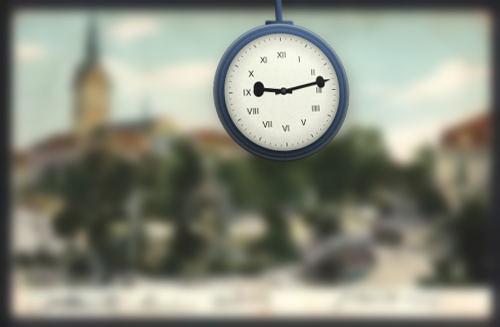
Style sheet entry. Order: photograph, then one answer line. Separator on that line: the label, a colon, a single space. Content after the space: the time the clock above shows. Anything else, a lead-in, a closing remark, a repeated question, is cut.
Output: 9:13
